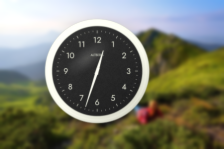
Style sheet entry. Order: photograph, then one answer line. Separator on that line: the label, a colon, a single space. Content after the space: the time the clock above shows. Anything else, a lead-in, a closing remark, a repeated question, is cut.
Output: 12:33
